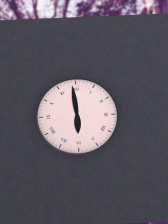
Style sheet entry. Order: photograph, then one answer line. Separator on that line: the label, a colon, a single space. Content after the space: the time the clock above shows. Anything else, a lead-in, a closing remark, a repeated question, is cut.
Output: 5:59
